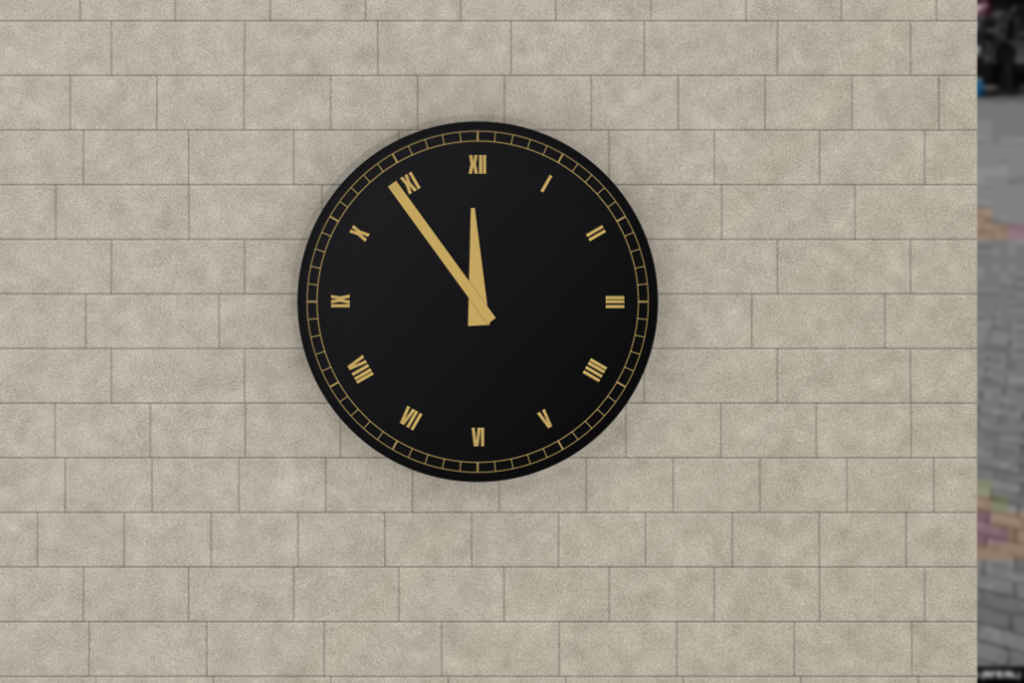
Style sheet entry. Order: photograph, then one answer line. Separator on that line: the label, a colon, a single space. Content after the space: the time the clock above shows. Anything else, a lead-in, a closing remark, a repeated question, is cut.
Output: 11:54
